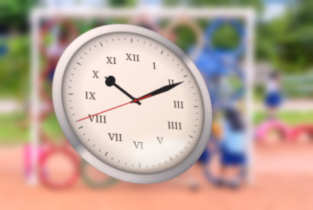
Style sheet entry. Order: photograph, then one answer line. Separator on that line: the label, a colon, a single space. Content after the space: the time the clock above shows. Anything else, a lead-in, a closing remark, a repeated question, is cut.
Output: 10:10:41
